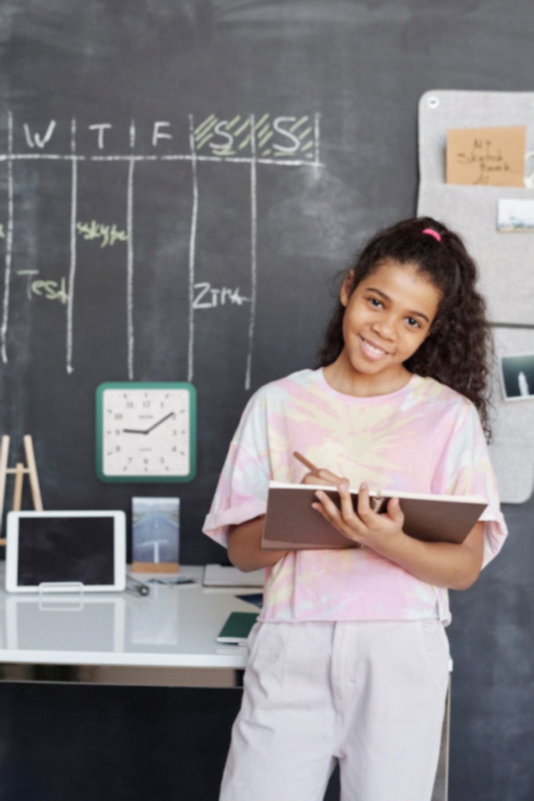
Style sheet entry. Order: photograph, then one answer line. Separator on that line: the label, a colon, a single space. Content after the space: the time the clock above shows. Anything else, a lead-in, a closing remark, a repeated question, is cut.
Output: 9:09
